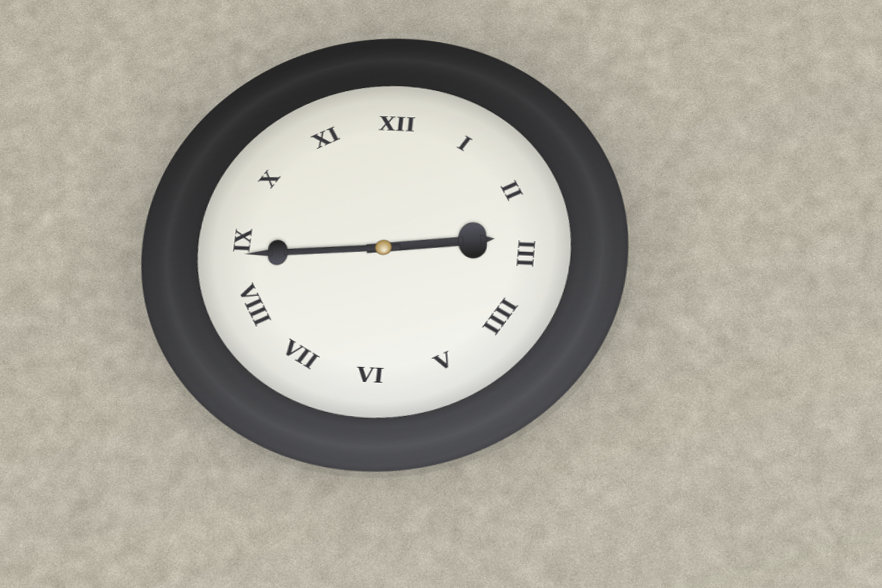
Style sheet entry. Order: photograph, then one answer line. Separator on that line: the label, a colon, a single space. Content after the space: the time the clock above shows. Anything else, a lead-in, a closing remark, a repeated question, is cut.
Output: 2:44
